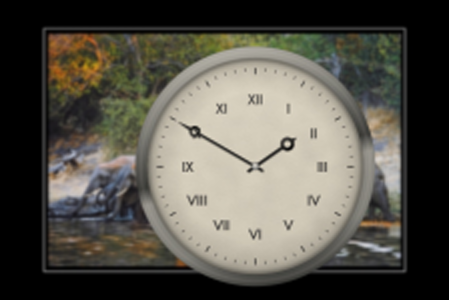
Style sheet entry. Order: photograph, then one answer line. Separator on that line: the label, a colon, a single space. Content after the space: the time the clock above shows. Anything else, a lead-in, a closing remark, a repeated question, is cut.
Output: 1:50
